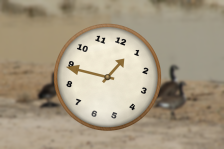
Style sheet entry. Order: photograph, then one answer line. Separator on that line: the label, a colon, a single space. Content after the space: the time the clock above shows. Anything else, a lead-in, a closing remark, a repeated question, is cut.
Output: 12:44
